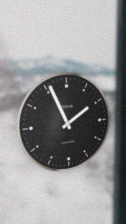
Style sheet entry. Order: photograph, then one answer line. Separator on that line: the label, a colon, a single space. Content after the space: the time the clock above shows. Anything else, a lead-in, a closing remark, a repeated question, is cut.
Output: 1:56
